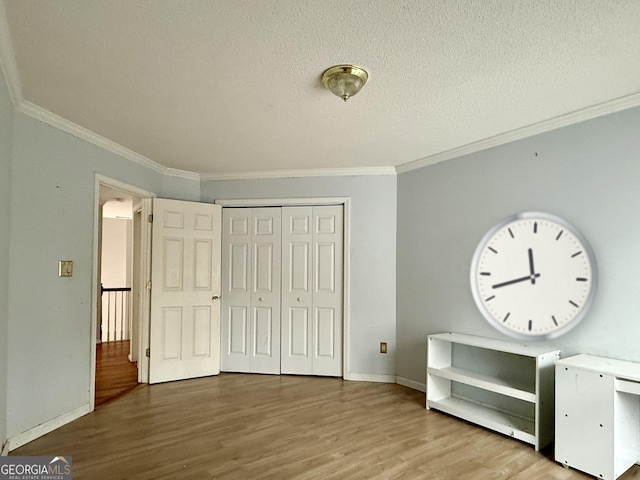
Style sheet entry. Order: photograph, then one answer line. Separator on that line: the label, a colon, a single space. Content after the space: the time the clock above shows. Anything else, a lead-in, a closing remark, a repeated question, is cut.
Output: 11:42
